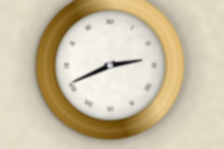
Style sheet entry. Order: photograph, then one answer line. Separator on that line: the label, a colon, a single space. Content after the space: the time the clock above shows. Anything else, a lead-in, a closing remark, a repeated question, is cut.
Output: 2:41
